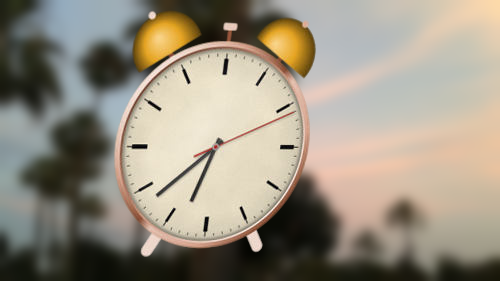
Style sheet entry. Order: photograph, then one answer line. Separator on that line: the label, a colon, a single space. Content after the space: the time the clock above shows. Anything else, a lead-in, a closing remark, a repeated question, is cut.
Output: 6:38:11
